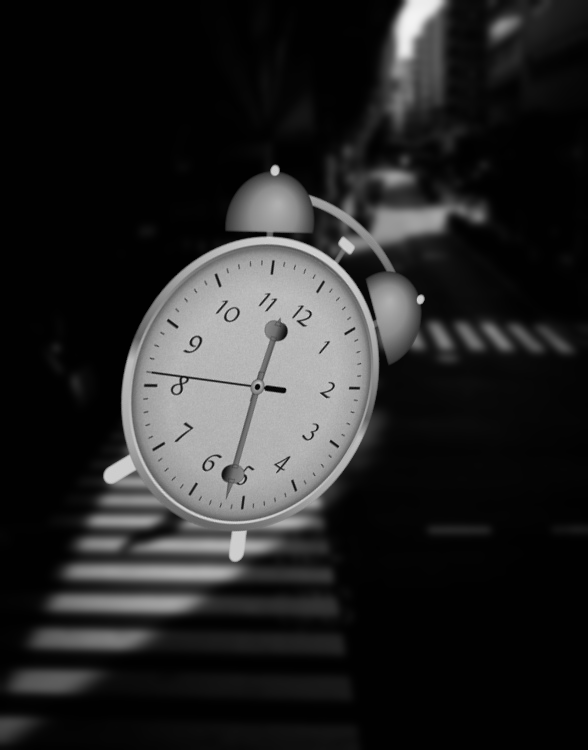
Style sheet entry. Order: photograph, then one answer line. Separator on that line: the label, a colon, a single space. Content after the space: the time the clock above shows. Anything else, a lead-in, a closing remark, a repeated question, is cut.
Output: 11:26:41
